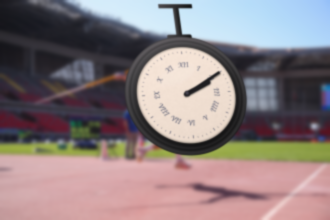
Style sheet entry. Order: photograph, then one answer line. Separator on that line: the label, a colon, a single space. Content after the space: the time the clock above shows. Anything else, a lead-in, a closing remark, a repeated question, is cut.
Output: 2:10
